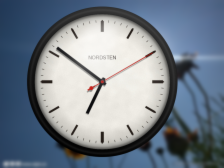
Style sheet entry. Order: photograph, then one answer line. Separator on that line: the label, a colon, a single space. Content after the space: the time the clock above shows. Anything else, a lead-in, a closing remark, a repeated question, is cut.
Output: 6:51:10
